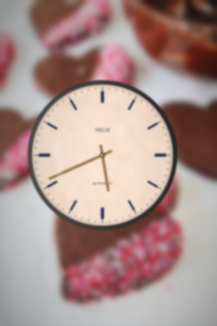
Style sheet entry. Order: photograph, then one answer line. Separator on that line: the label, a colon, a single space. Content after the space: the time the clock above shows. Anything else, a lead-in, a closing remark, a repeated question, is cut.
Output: 5:41
